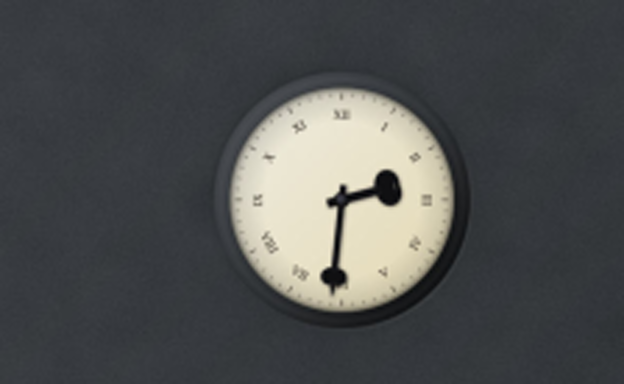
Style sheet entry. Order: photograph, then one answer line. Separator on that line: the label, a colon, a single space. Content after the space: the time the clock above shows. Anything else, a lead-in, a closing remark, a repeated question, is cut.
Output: 2:31
